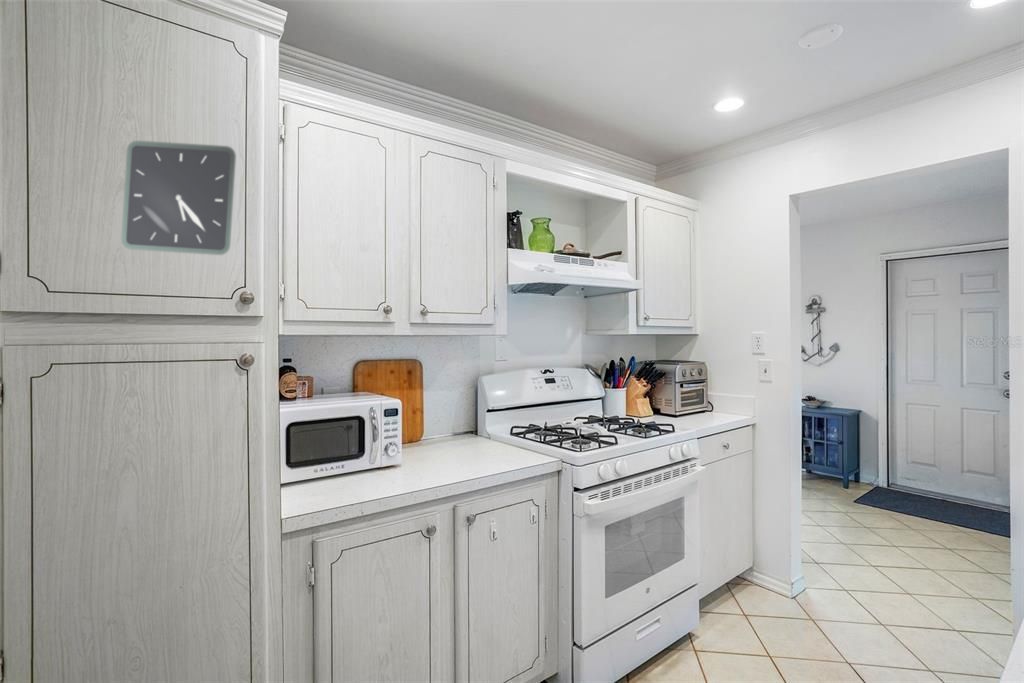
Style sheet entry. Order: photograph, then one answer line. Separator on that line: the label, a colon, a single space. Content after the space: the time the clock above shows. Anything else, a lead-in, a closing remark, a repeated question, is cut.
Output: 5:23
